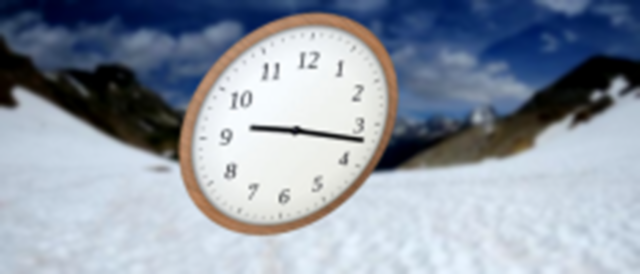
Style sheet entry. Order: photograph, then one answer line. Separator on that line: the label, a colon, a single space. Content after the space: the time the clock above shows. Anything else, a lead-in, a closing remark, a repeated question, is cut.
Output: 9:17
